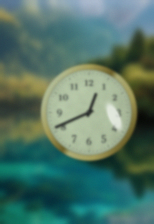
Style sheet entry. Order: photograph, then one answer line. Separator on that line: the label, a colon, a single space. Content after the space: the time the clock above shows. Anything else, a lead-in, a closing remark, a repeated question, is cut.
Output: 12:41
